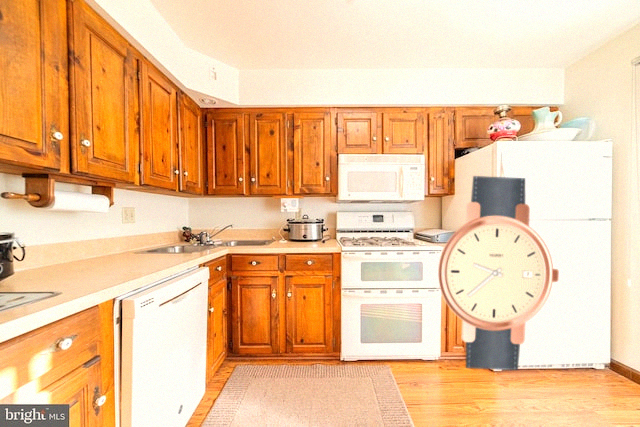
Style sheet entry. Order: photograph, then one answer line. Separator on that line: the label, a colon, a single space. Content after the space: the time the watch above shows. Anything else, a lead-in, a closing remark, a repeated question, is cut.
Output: 9:38
